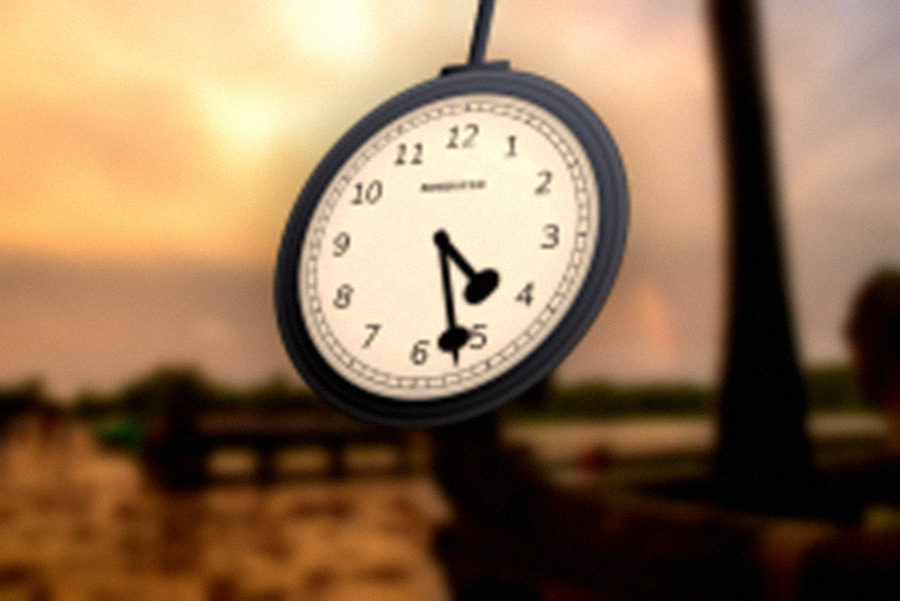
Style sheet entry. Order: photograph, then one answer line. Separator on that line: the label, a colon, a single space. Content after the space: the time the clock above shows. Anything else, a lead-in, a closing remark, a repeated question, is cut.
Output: 4:27
